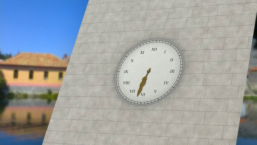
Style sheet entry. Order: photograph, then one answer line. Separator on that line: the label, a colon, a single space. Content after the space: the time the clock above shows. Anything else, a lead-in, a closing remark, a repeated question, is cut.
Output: 6:32
